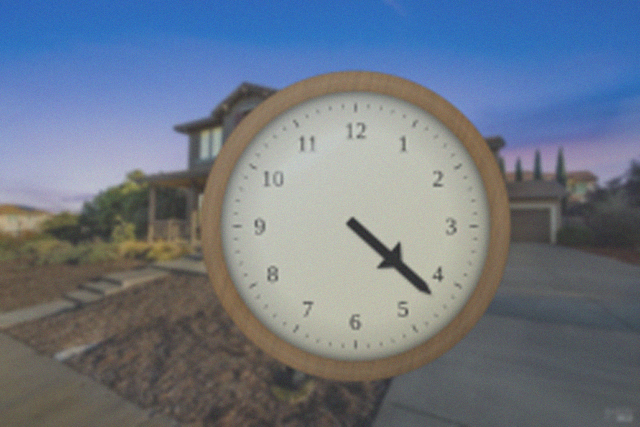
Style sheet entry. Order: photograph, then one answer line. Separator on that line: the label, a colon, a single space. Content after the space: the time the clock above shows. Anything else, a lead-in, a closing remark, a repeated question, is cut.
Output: 4:22
